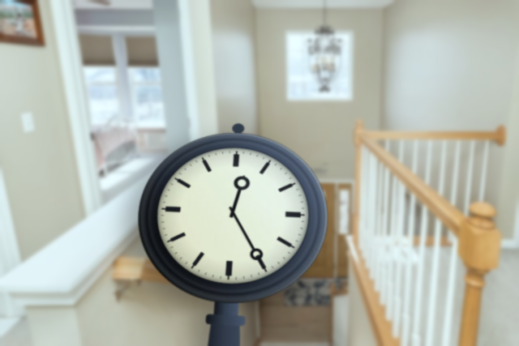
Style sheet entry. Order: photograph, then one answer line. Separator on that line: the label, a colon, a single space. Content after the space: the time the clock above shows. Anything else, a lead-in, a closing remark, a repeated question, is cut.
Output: 12:25
